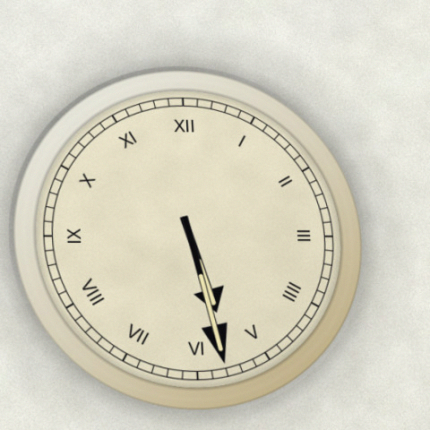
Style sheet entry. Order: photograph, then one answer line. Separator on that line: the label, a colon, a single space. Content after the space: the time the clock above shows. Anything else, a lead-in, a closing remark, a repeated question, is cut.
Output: 5:28
